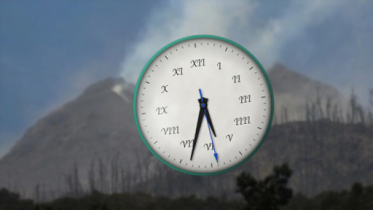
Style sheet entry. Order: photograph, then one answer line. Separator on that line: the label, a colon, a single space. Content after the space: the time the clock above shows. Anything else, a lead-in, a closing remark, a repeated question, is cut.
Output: 5:33:29
